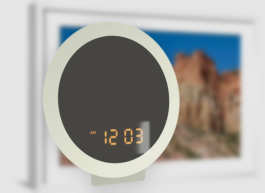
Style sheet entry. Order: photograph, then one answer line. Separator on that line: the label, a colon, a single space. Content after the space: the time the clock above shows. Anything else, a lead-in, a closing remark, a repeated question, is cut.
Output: 12:03
